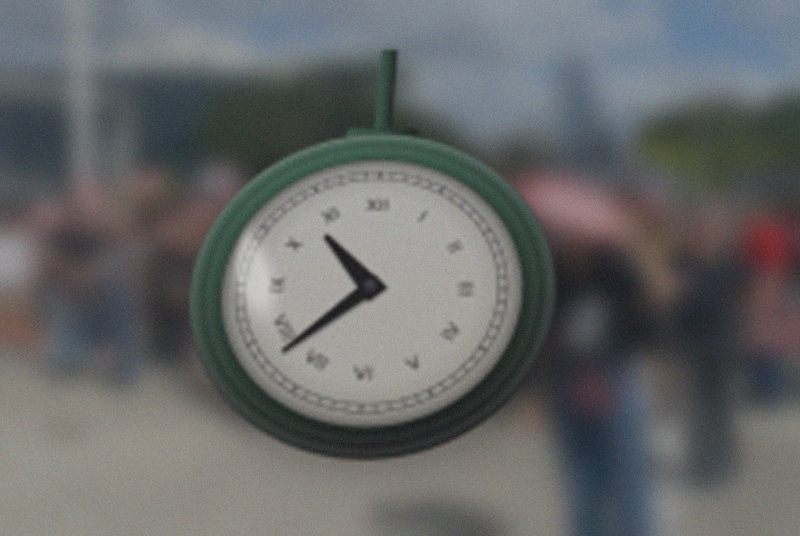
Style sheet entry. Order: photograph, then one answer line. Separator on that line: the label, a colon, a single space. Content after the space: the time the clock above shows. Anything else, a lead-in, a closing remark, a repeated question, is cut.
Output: 10:38
